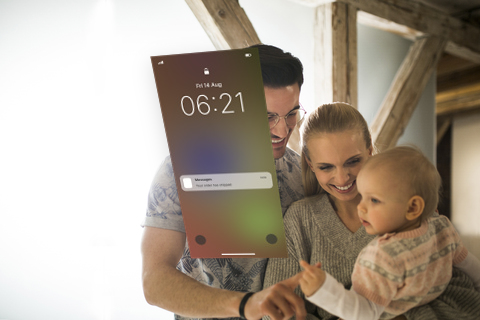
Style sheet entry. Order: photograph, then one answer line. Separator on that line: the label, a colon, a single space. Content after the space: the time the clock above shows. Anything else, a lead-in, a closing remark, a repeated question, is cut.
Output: 6:21
